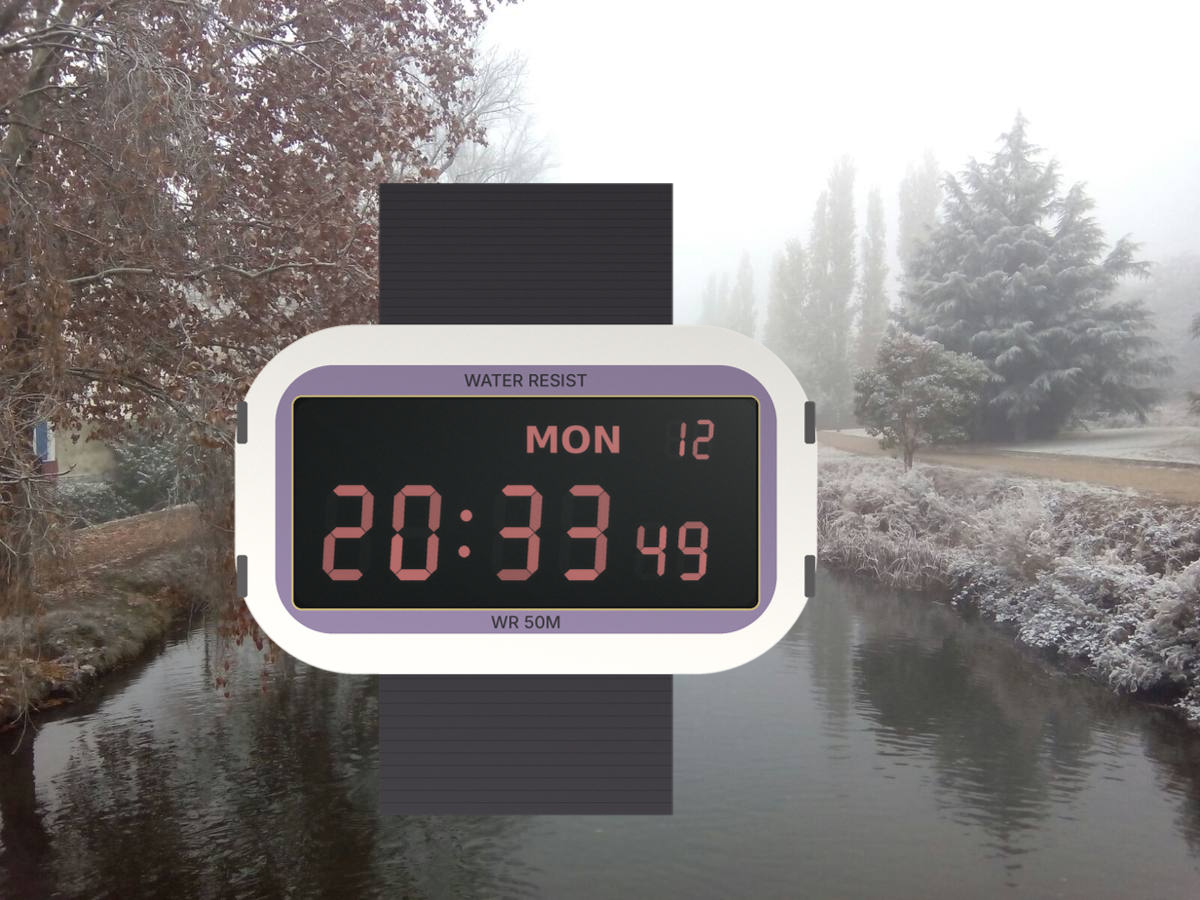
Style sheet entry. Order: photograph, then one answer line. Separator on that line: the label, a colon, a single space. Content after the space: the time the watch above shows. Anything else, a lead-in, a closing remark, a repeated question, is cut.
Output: 20:33:49
